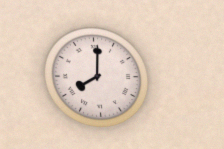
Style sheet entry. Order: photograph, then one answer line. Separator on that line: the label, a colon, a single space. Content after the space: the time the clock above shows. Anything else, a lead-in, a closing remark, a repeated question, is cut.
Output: 8:01
